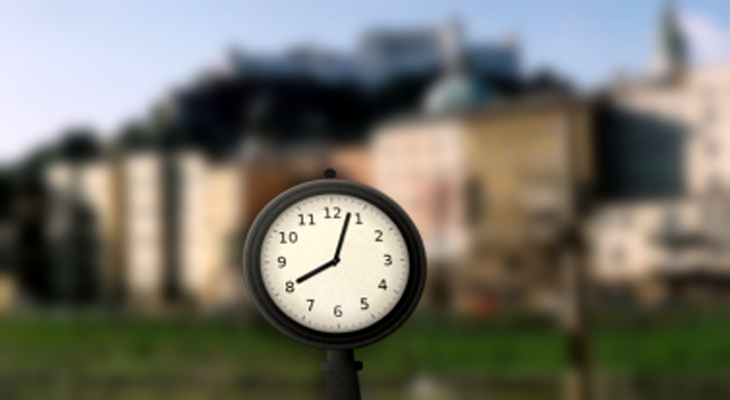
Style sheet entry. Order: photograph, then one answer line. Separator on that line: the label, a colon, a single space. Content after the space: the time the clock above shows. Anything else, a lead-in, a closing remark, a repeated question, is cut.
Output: 8:03
